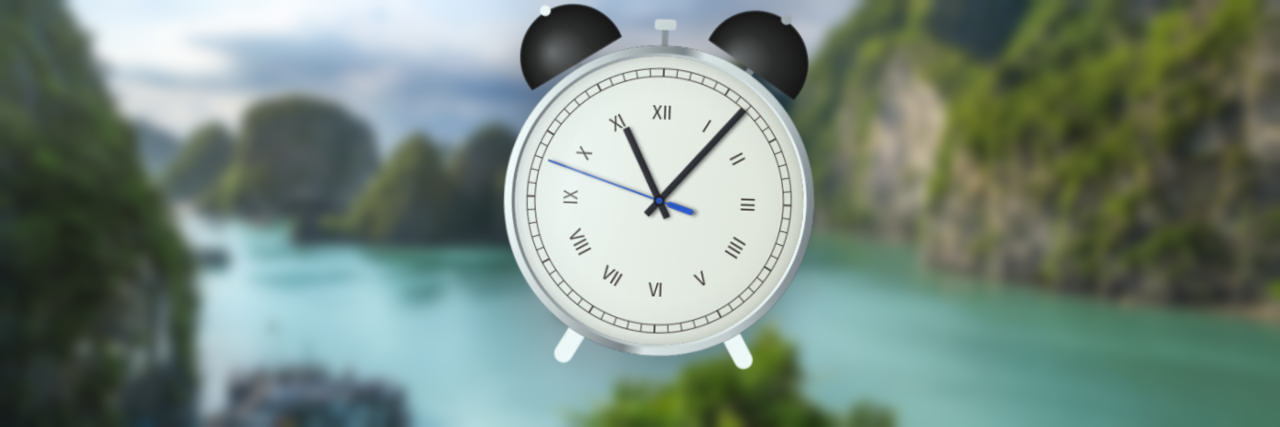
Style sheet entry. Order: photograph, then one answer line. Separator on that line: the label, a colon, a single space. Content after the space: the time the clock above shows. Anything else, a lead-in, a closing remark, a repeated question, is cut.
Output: 11:06:48
